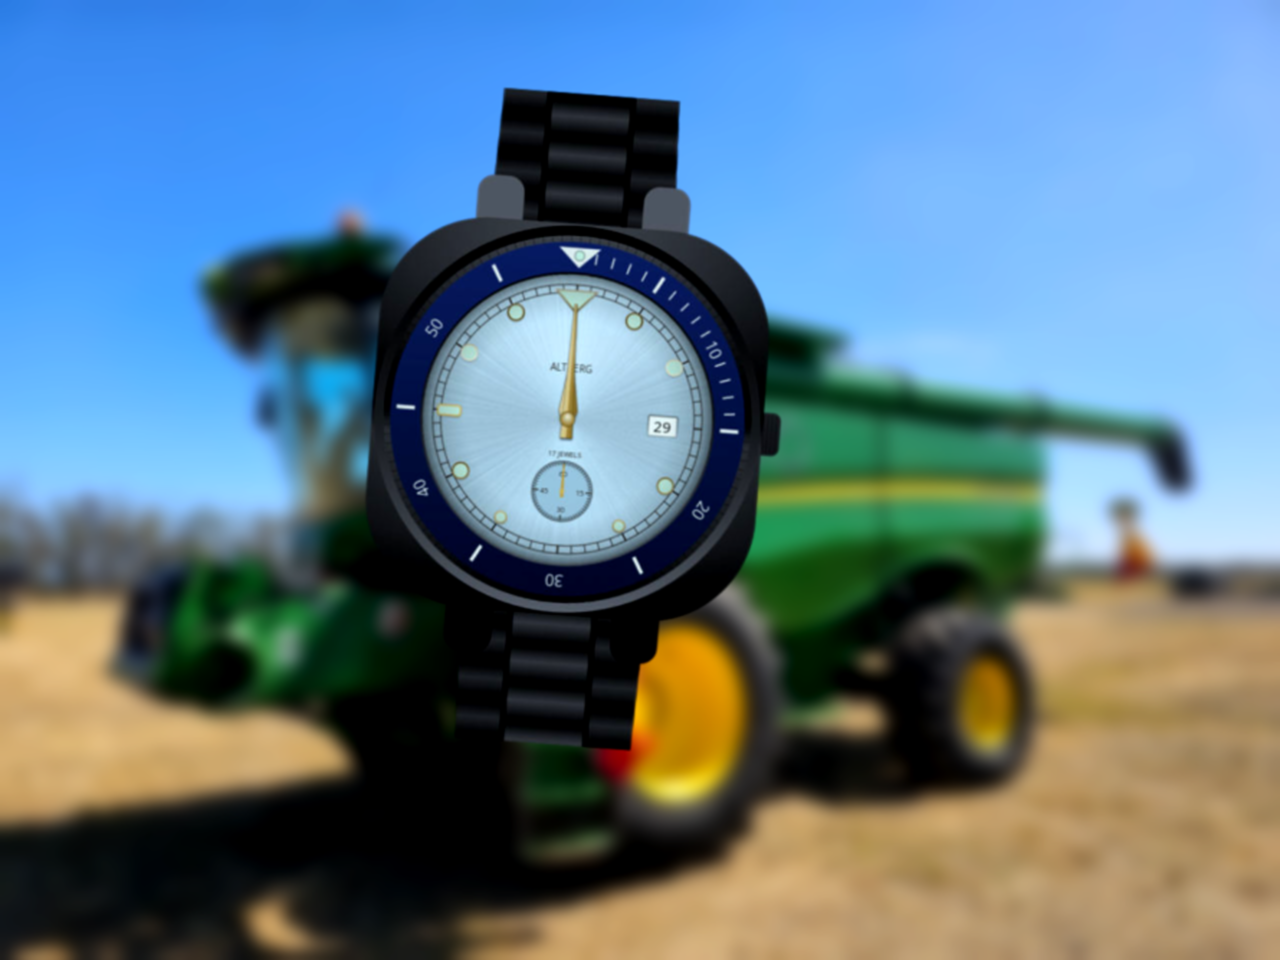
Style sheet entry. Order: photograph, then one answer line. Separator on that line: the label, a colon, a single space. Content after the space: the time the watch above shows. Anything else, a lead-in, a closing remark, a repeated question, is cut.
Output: 12:00
